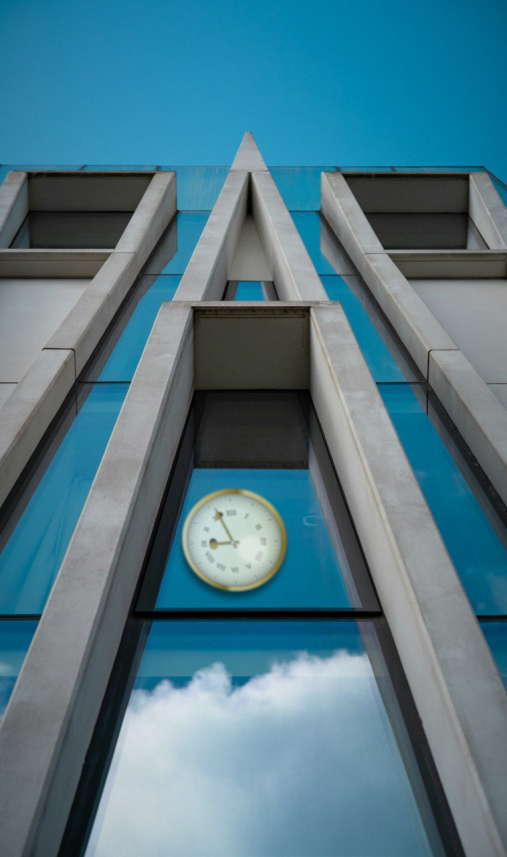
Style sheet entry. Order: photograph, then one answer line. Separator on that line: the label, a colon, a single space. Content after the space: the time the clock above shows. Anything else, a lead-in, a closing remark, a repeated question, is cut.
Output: 8:56
